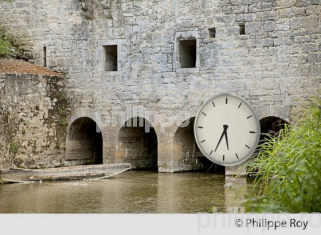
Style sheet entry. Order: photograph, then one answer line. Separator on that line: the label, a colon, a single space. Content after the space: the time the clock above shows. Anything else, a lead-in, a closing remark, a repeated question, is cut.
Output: 5:34
